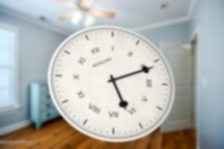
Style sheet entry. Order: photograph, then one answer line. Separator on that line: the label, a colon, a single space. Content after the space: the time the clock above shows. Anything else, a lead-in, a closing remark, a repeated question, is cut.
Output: 6:16
